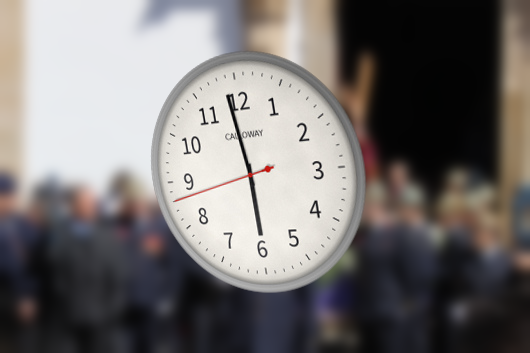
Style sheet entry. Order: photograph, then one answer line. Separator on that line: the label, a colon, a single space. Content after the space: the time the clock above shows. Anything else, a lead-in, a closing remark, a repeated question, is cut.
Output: 5:58:43
